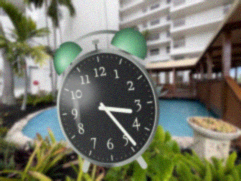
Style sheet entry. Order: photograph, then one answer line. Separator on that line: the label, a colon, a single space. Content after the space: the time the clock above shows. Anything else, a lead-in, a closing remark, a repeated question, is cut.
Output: 3:24
